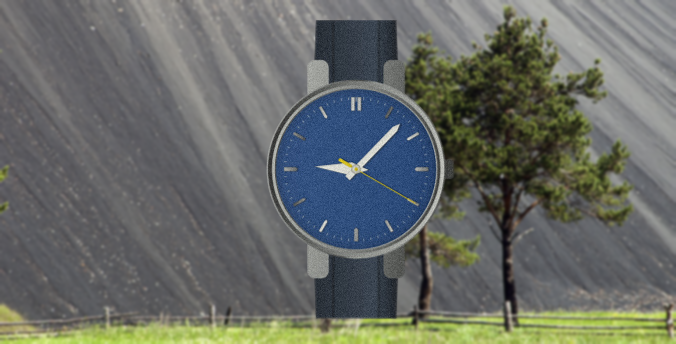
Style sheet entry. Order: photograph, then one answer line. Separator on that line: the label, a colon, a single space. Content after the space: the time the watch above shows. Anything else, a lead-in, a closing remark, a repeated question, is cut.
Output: 9:07:20
